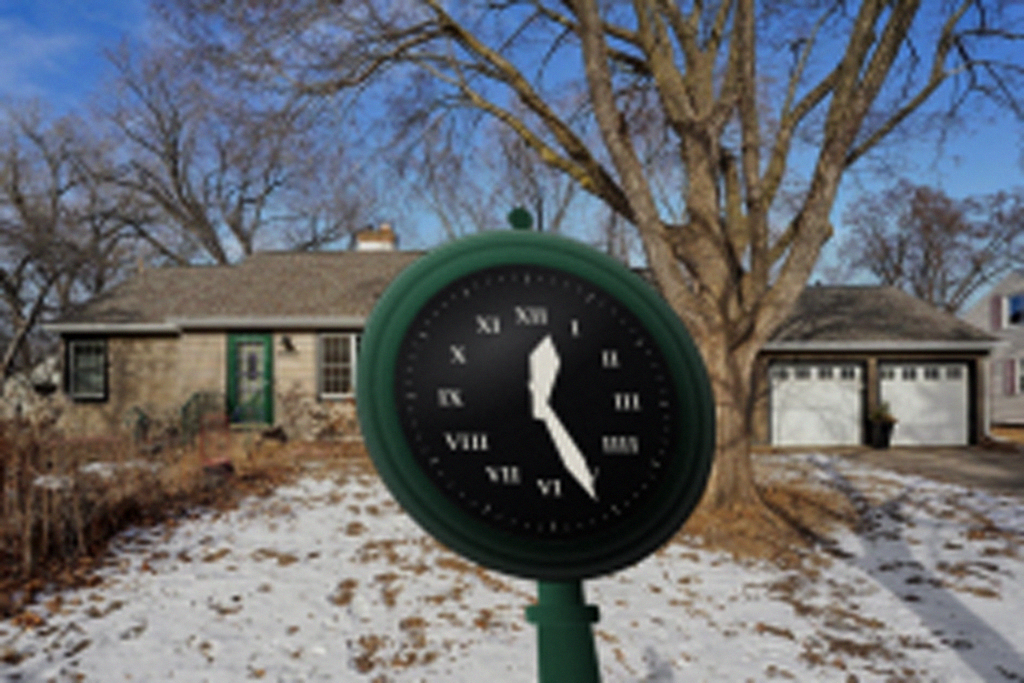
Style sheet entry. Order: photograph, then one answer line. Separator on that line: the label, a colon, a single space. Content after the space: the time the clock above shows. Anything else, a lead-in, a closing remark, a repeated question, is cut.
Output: 12:26
